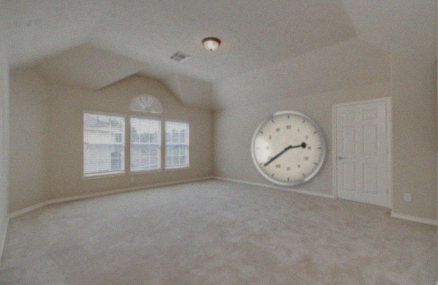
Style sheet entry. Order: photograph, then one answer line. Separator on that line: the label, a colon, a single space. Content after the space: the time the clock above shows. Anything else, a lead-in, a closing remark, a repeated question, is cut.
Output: 2:39
